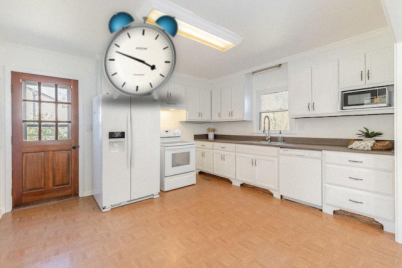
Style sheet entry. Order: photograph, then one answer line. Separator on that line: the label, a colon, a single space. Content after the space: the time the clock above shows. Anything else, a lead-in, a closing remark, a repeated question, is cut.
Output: 3:48
